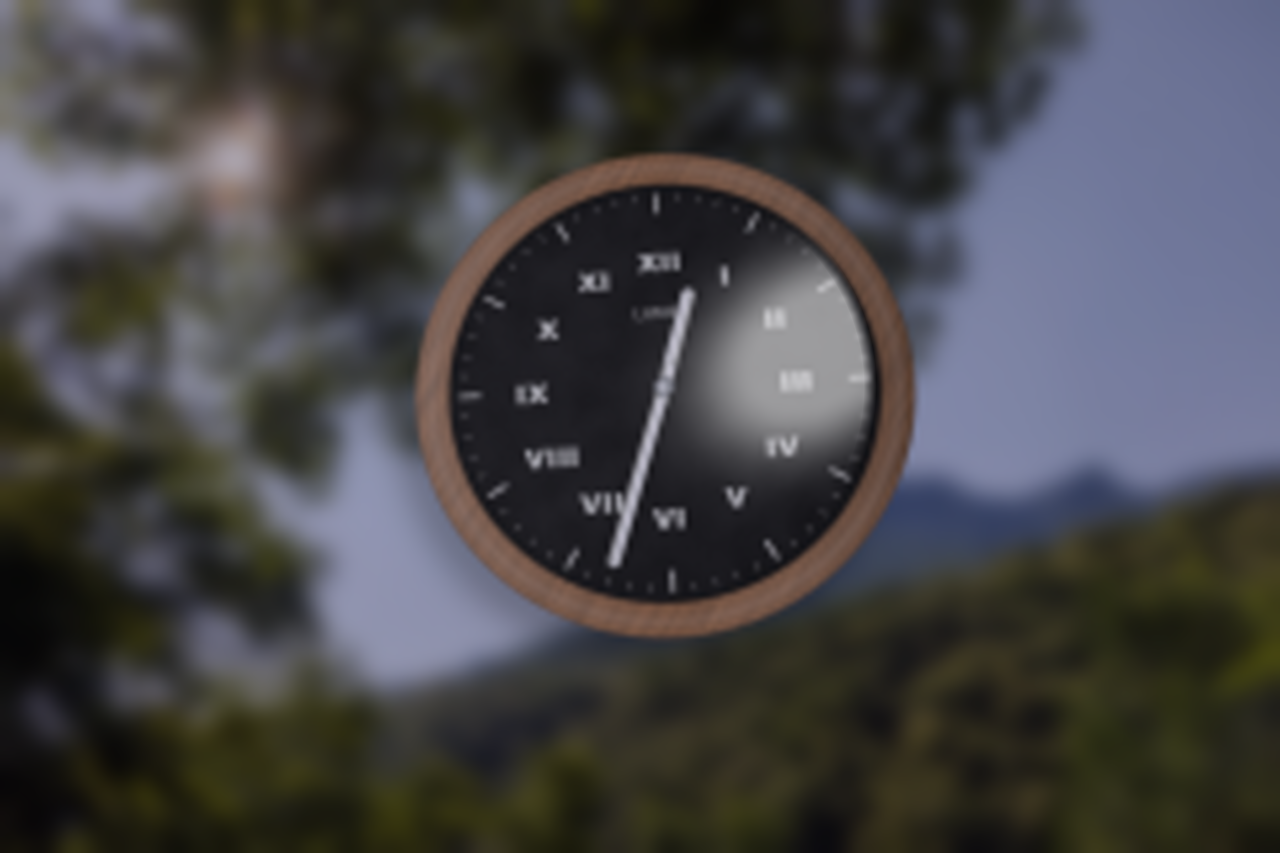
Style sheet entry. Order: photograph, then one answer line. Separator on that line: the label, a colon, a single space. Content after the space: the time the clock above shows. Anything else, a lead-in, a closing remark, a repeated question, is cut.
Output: 12:33
